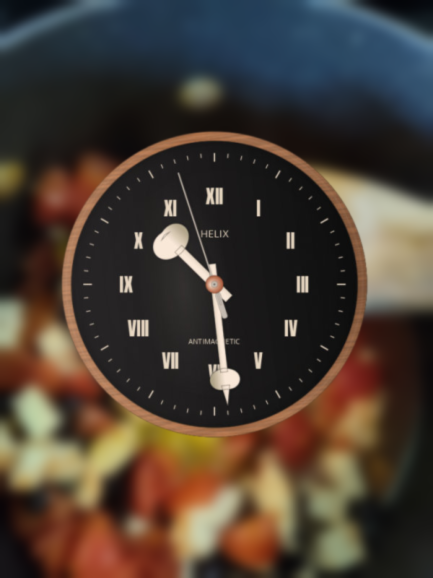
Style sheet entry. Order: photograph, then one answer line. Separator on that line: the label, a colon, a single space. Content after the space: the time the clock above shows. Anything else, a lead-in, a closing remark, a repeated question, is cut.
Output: 10:28:57
